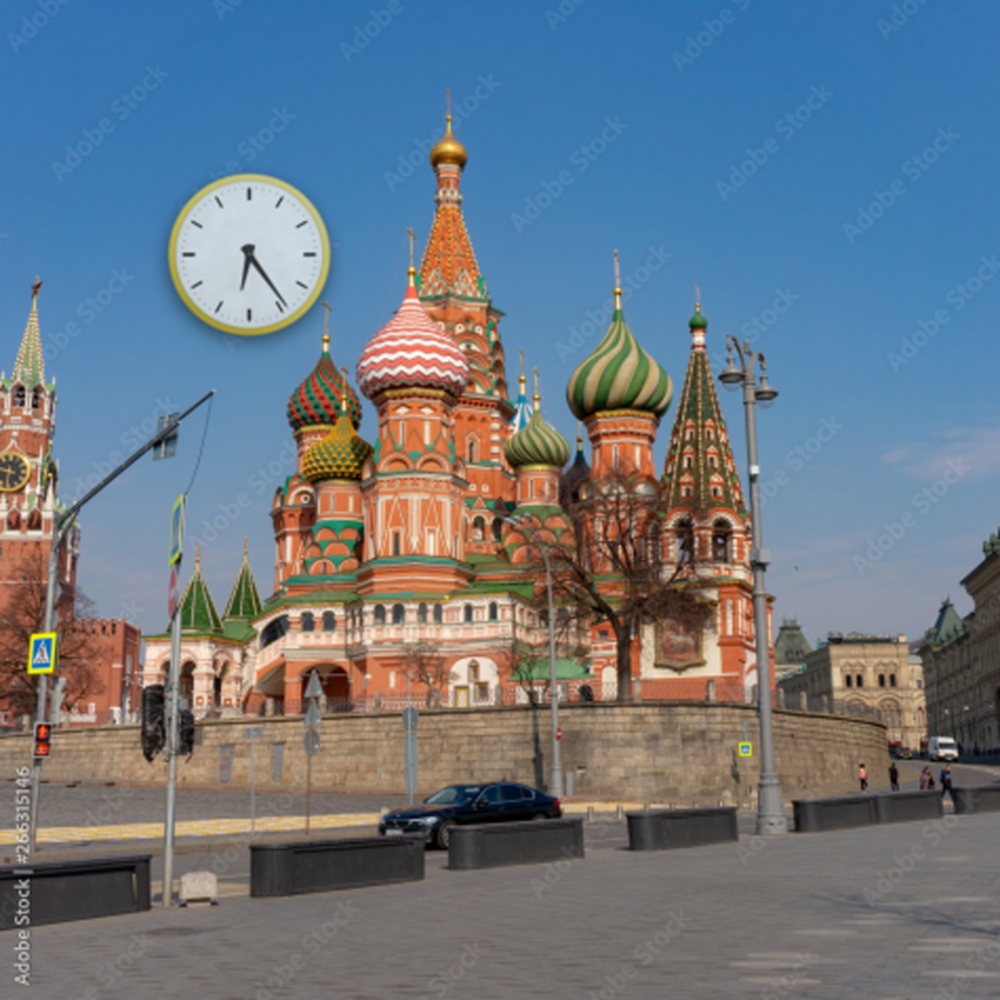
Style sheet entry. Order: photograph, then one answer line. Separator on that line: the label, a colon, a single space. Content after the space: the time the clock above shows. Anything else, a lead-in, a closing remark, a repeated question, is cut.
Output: 6:24
